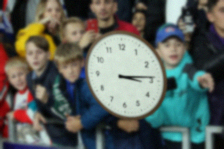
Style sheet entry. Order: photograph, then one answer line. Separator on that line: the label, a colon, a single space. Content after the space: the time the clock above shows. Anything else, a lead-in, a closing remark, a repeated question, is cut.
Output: 3:14
